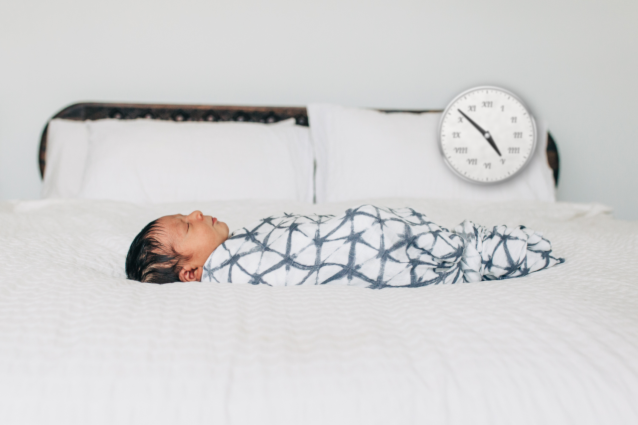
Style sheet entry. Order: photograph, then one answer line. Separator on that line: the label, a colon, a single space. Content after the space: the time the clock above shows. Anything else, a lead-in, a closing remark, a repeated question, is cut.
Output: 4:52
